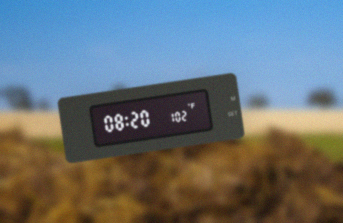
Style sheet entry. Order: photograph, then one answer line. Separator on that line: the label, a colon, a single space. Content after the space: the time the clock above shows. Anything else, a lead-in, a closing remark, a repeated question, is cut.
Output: 8:20
